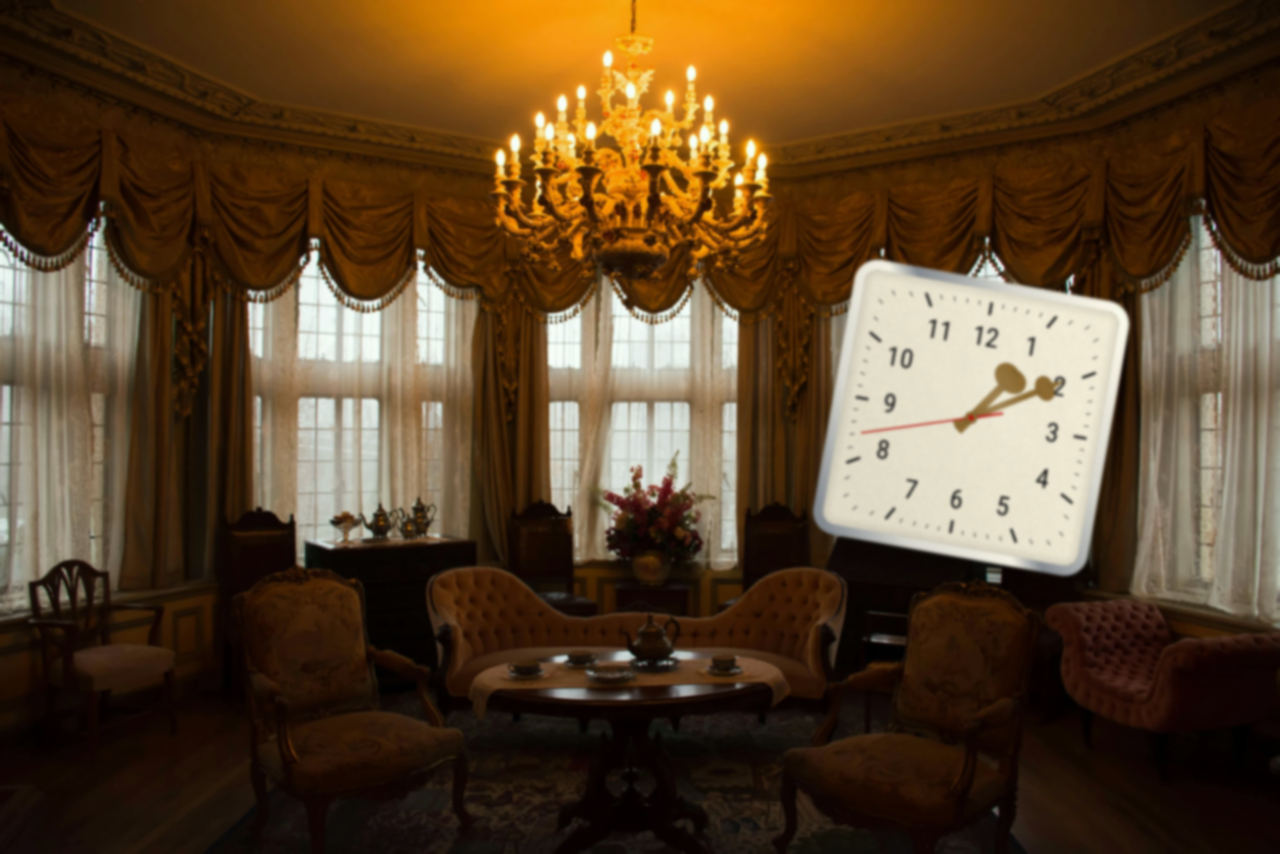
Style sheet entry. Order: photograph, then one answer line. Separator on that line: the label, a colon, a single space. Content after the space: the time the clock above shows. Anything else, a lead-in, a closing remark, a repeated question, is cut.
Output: 1:09:42
